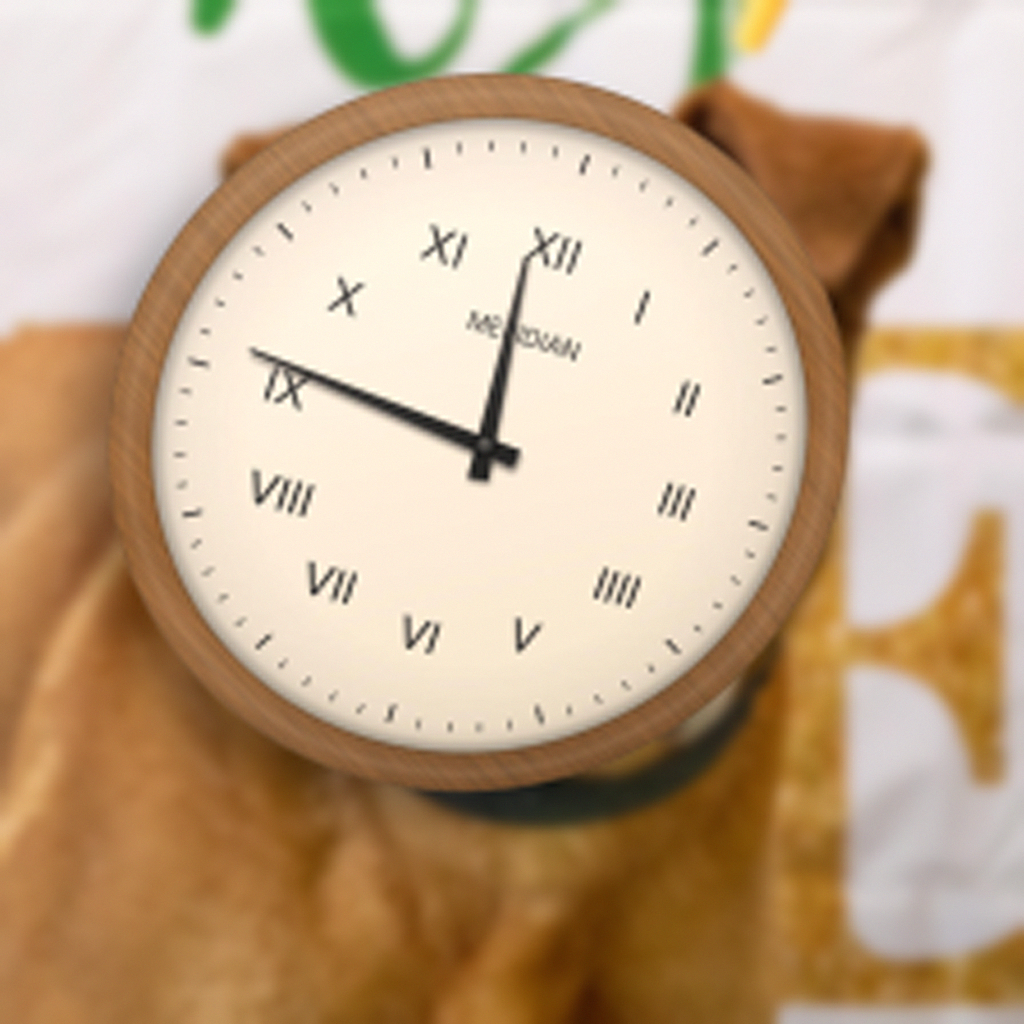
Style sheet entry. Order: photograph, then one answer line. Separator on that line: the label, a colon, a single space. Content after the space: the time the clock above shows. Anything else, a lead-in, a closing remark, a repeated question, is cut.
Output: 11:46
